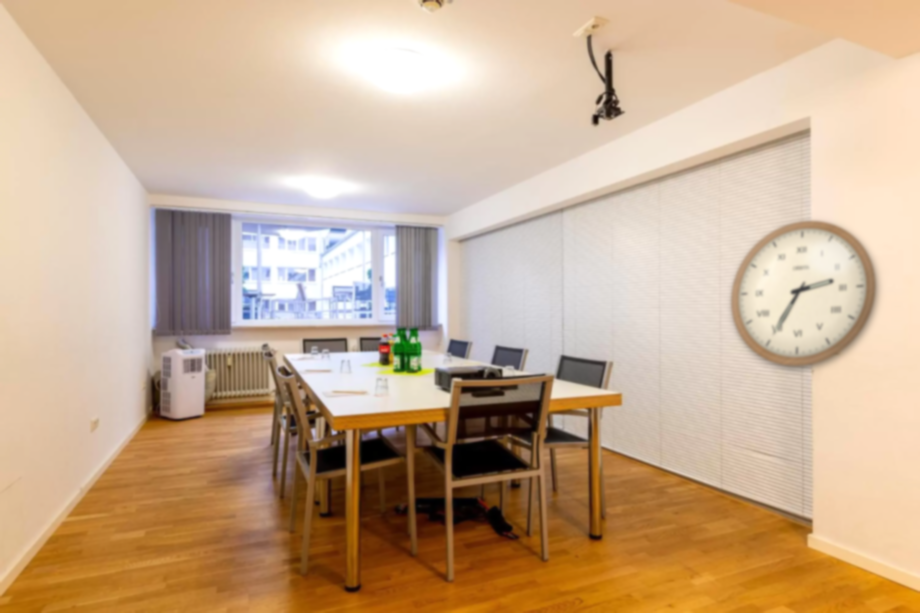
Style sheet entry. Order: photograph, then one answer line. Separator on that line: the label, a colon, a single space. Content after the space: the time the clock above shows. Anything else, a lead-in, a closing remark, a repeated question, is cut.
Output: 2:35
